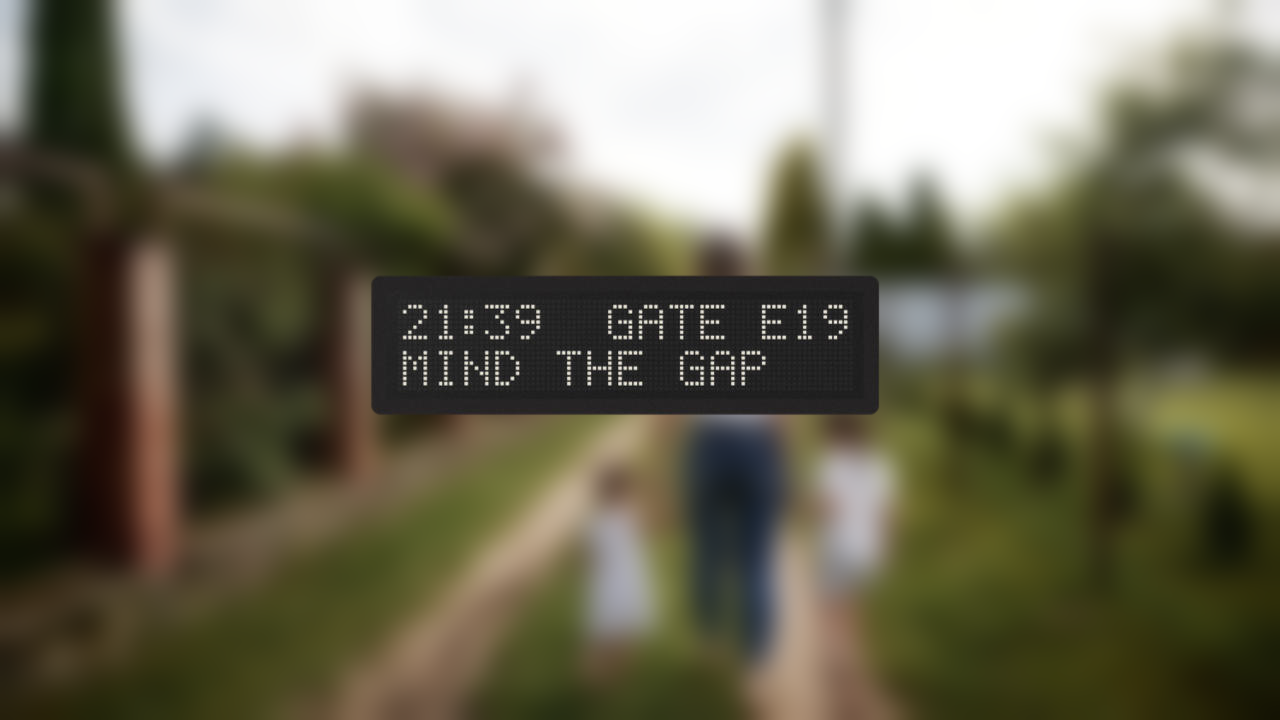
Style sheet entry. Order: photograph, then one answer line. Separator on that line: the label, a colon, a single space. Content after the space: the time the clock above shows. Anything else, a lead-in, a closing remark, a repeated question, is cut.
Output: 21:39
